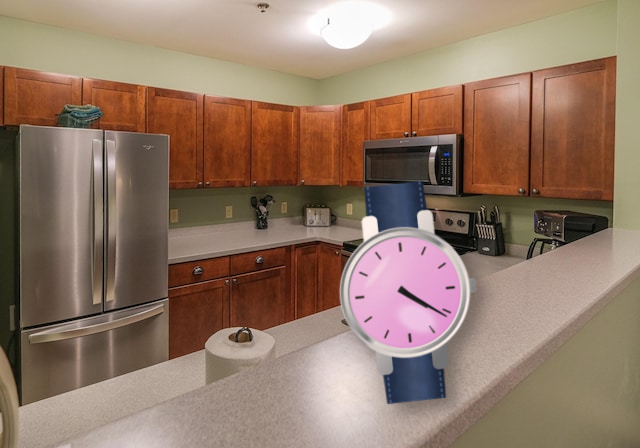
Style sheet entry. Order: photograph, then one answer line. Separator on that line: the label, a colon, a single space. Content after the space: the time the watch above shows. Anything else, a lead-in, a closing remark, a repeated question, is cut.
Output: 4:21
